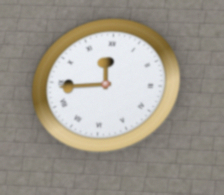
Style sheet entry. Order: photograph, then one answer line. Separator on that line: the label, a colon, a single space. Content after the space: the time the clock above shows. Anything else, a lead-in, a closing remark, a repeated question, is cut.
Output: 11:44
